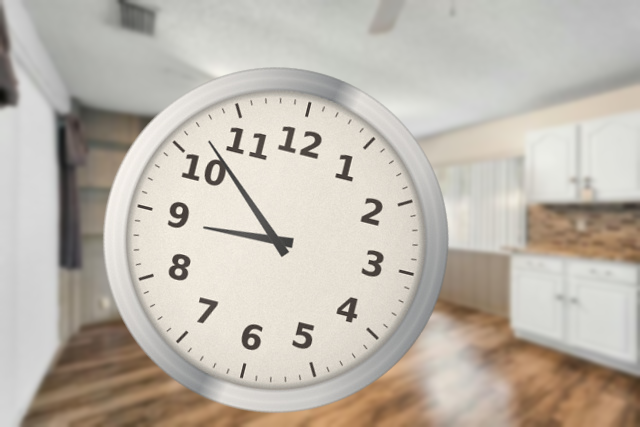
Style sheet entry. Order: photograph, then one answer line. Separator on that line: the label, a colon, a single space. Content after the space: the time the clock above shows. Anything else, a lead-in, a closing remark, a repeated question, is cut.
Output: 8:52
